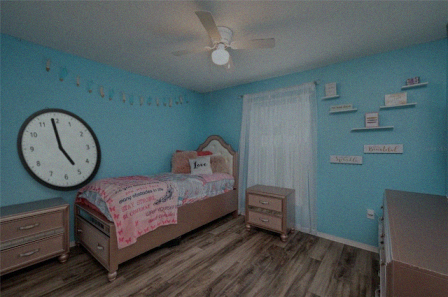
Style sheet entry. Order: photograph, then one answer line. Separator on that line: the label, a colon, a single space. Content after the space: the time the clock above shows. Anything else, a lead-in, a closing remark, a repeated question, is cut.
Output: 4:59
